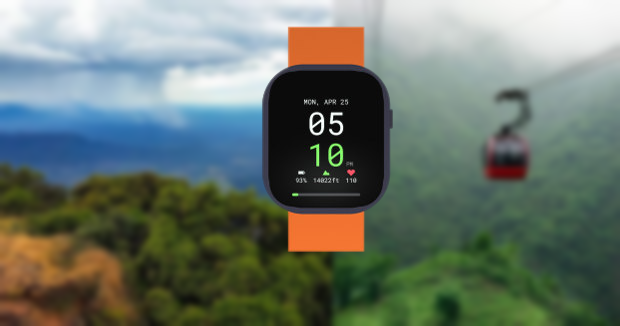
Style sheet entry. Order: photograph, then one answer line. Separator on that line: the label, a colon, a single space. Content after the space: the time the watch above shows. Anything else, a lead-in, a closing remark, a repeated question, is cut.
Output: 5:10
